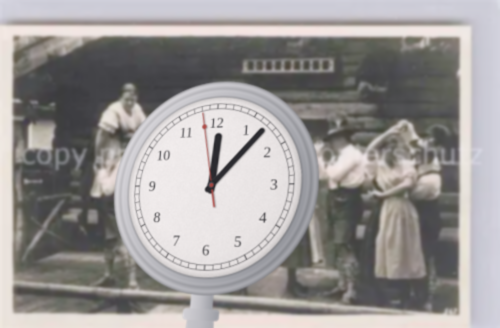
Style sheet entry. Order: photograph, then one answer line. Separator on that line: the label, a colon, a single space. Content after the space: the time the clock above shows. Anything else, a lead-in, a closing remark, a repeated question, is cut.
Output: 12:06:58
